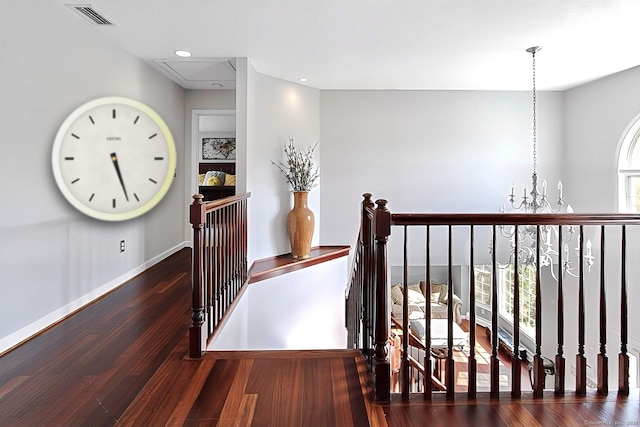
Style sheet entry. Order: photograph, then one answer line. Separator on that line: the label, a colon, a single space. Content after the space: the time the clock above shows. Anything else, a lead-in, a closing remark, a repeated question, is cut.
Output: 5:27
